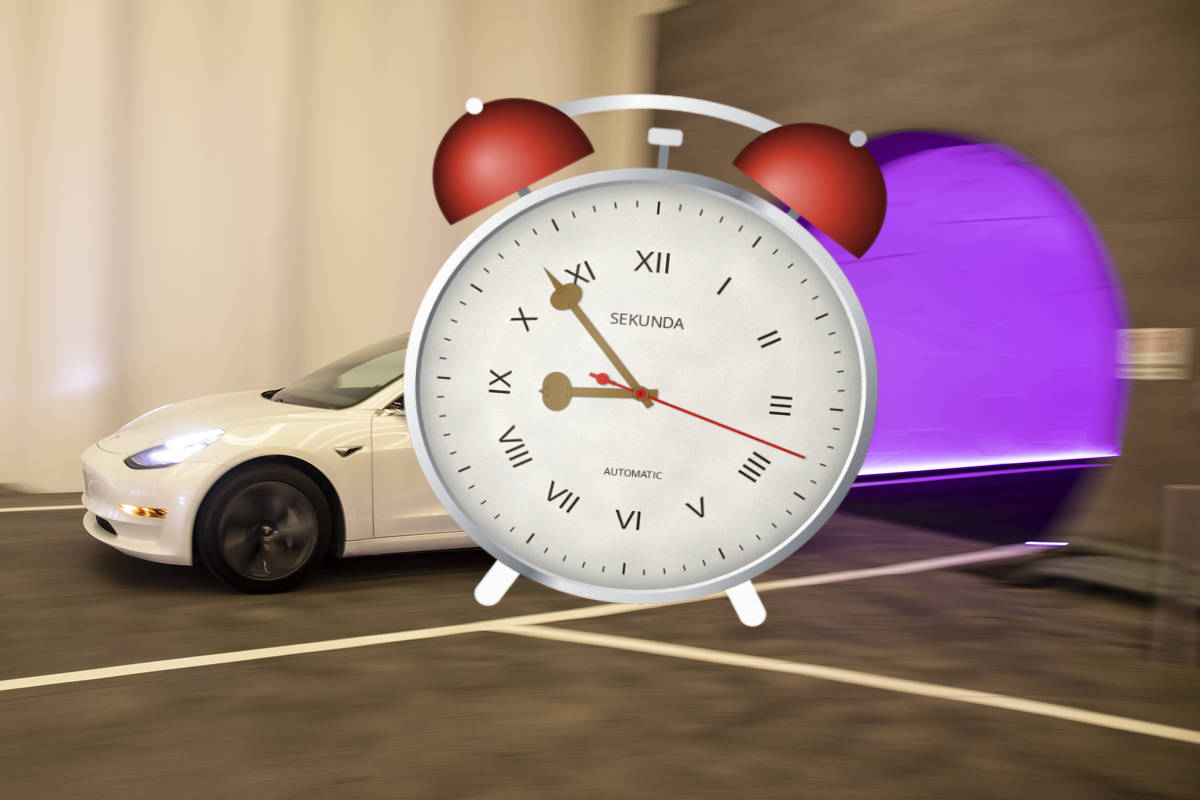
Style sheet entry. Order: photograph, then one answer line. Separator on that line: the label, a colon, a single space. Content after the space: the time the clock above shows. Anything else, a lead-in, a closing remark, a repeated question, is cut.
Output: 8:53:18
